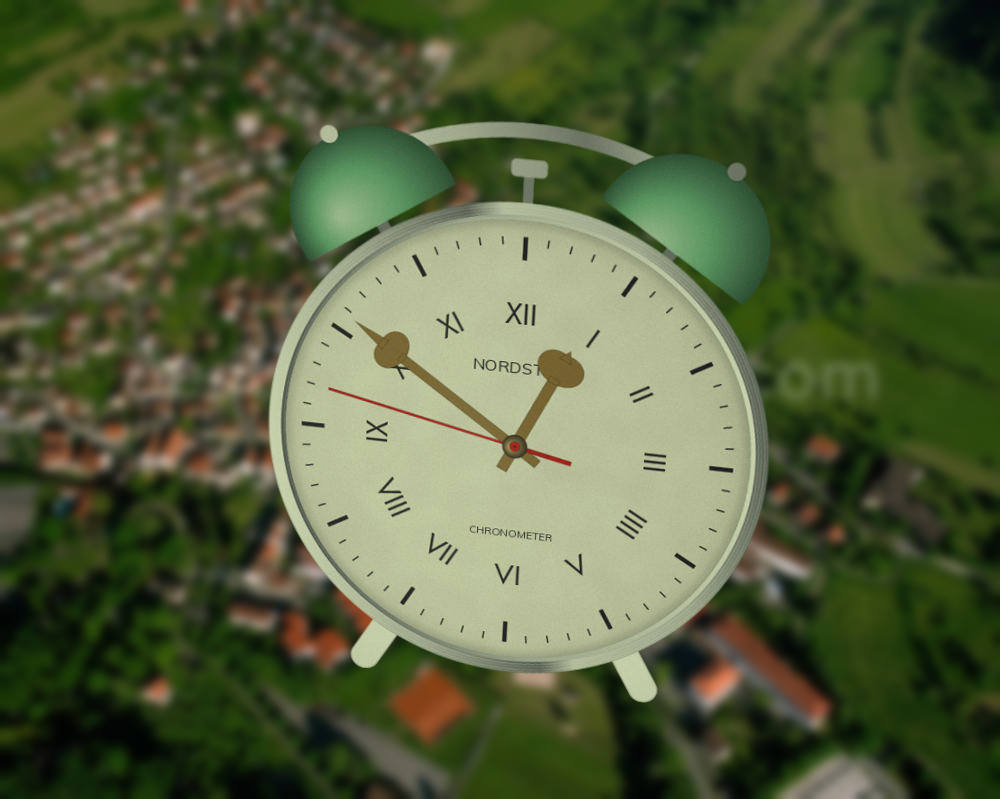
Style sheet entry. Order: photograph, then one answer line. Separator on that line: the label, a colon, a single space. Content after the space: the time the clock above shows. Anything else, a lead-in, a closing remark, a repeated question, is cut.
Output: 12:50:47
